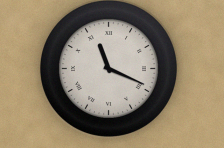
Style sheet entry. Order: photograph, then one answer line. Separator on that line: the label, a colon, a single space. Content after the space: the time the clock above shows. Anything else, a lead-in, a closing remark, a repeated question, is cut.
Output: 11:19
